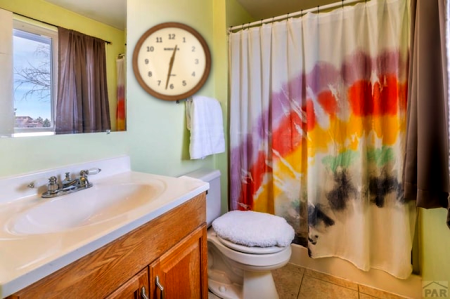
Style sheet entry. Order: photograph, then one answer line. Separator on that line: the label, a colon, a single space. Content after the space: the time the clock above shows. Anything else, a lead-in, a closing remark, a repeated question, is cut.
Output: 12:32
